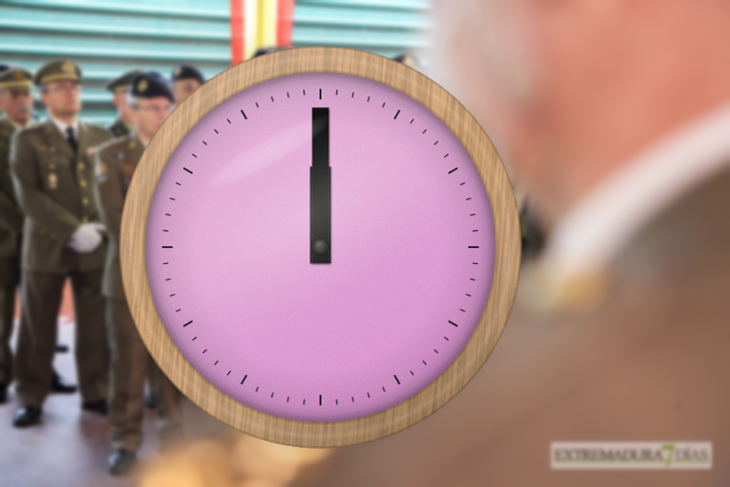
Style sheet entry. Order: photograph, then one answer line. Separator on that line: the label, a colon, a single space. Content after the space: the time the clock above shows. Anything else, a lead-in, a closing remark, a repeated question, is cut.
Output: 12:00
